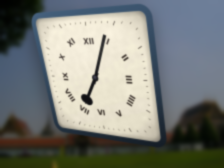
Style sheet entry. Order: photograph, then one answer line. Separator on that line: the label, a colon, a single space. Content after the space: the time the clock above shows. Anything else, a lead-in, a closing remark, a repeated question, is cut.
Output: 7:04
